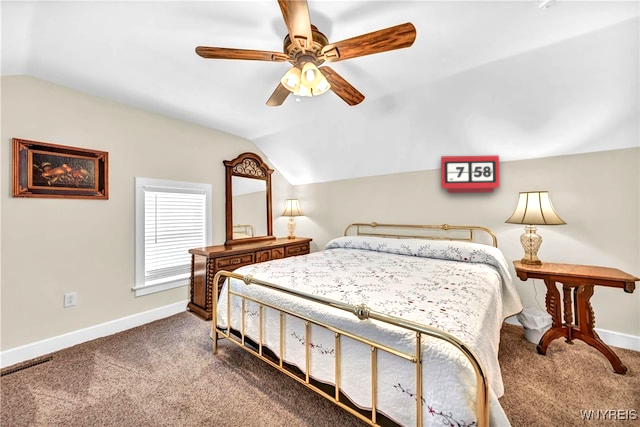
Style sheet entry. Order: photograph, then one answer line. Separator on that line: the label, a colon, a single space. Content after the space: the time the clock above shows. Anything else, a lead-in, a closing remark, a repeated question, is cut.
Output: 7:58
